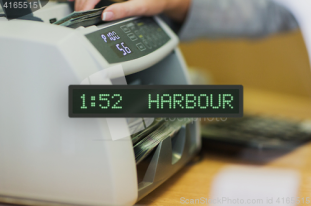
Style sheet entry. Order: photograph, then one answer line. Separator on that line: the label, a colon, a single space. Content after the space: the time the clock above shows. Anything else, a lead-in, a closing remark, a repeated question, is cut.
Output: 1:52
